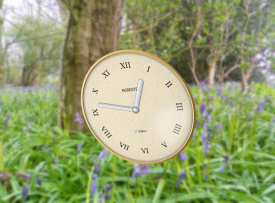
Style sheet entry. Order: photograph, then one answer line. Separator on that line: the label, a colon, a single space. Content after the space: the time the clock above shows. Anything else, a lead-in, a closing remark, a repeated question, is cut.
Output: 12:47
